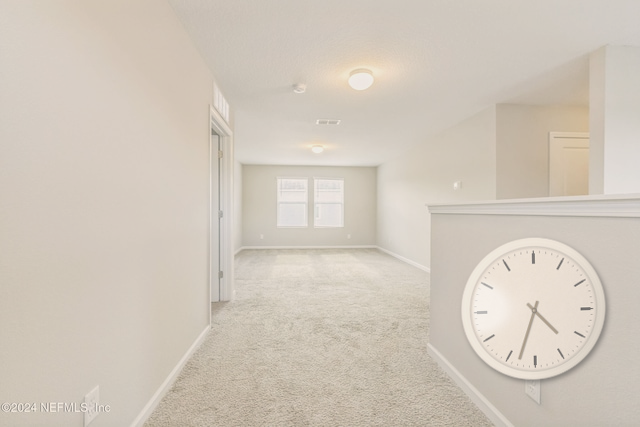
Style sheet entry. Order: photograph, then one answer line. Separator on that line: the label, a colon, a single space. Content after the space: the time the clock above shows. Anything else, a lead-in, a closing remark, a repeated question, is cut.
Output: 4:33
